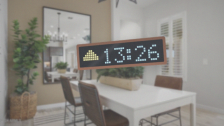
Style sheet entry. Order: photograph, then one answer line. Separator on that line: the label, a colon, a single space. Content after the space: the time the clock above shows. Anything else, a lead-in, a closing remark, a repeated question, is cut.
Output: 13:26
